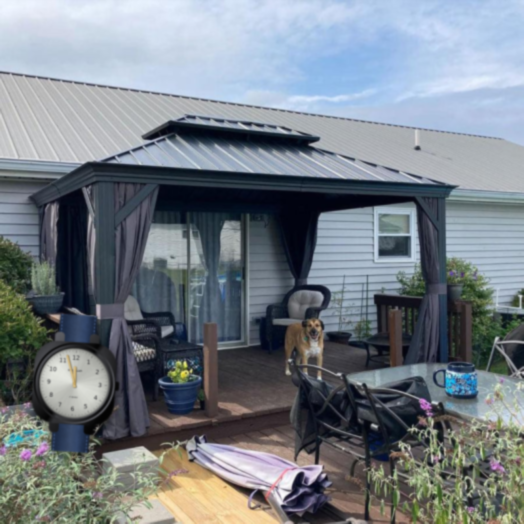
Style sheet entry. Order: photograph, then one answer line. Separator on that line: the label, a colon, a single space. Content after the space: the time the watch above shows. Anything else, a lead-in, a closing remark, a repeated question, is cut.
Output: 11:57
